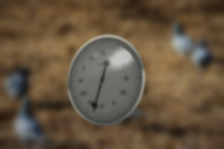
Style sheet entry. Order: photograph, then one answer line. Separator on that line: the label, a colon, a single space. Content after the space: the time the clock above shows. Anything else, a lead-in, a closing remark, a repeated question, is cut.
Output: 12:33
